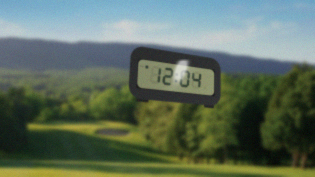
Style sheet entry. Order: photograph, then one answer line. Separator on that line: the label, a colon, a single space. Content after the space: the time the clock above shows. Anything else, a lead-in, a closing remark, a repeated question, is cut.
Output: 12:04
